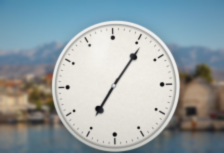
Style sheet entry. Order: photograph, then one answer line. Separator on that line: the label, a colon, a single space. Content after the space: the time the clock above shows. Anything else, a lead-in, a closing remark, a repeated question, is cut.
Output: 7:06
